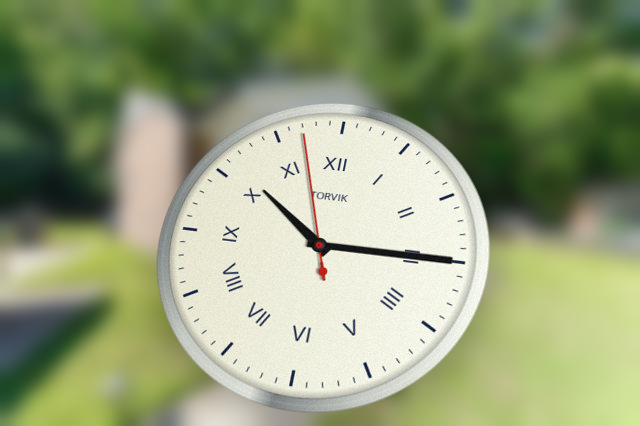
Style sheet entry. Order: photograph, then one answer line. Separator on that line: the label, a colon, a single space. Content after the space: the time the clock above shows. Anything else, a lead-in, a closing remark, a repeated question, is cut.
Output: 10:14:57
